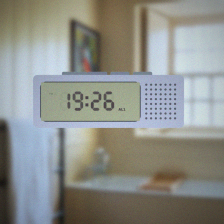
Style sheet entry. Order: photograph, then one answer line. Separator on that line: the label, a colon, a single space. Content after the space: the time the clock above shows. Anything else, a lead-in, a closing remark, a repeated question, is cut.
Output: 19:26
